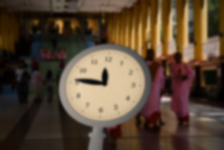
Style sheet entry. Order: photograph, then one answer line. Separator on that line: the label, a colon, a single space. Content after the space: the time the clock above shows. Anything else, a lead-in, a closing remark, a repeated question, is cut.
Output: 11:46
